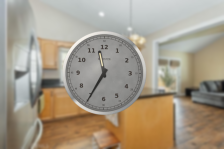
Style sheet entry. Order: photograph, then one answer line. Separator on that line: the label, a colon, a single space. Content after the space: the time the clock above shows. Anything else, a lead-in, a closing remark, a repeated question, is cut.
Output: 11:35
